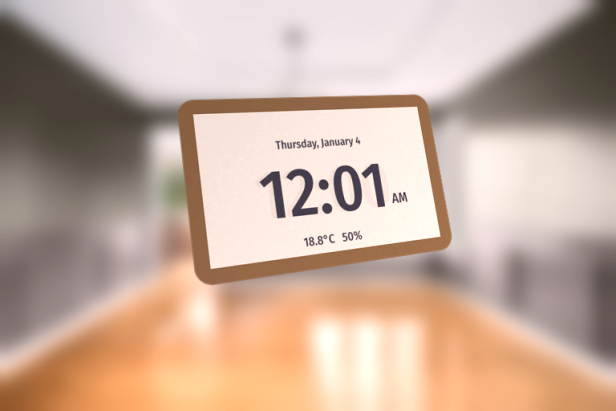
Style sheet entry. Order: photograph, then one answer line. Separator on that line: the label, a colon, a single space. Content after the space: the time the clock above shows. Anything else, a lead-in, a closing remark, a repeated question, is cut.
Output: 12:01
